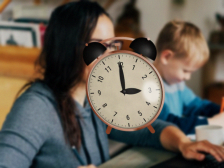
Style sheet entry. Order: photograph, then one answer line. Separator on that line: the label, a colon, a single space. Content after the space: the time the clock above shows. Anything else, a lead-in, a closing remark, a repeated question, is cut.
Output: 3:00
